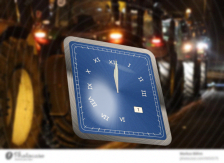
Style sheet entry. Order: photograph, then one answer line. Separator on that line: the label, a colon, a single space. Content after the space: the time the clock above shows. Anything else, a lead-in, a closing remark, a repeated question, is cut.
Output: 12:01
